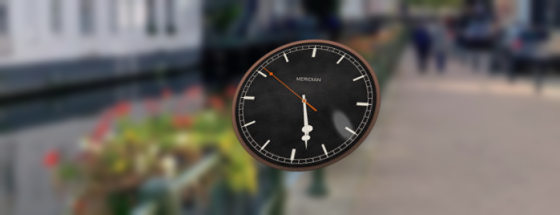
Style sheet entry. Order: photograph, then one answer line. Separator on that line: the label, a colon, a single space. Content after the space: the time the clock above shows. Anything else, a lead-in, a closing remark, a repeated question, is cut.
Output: 5:27:51
